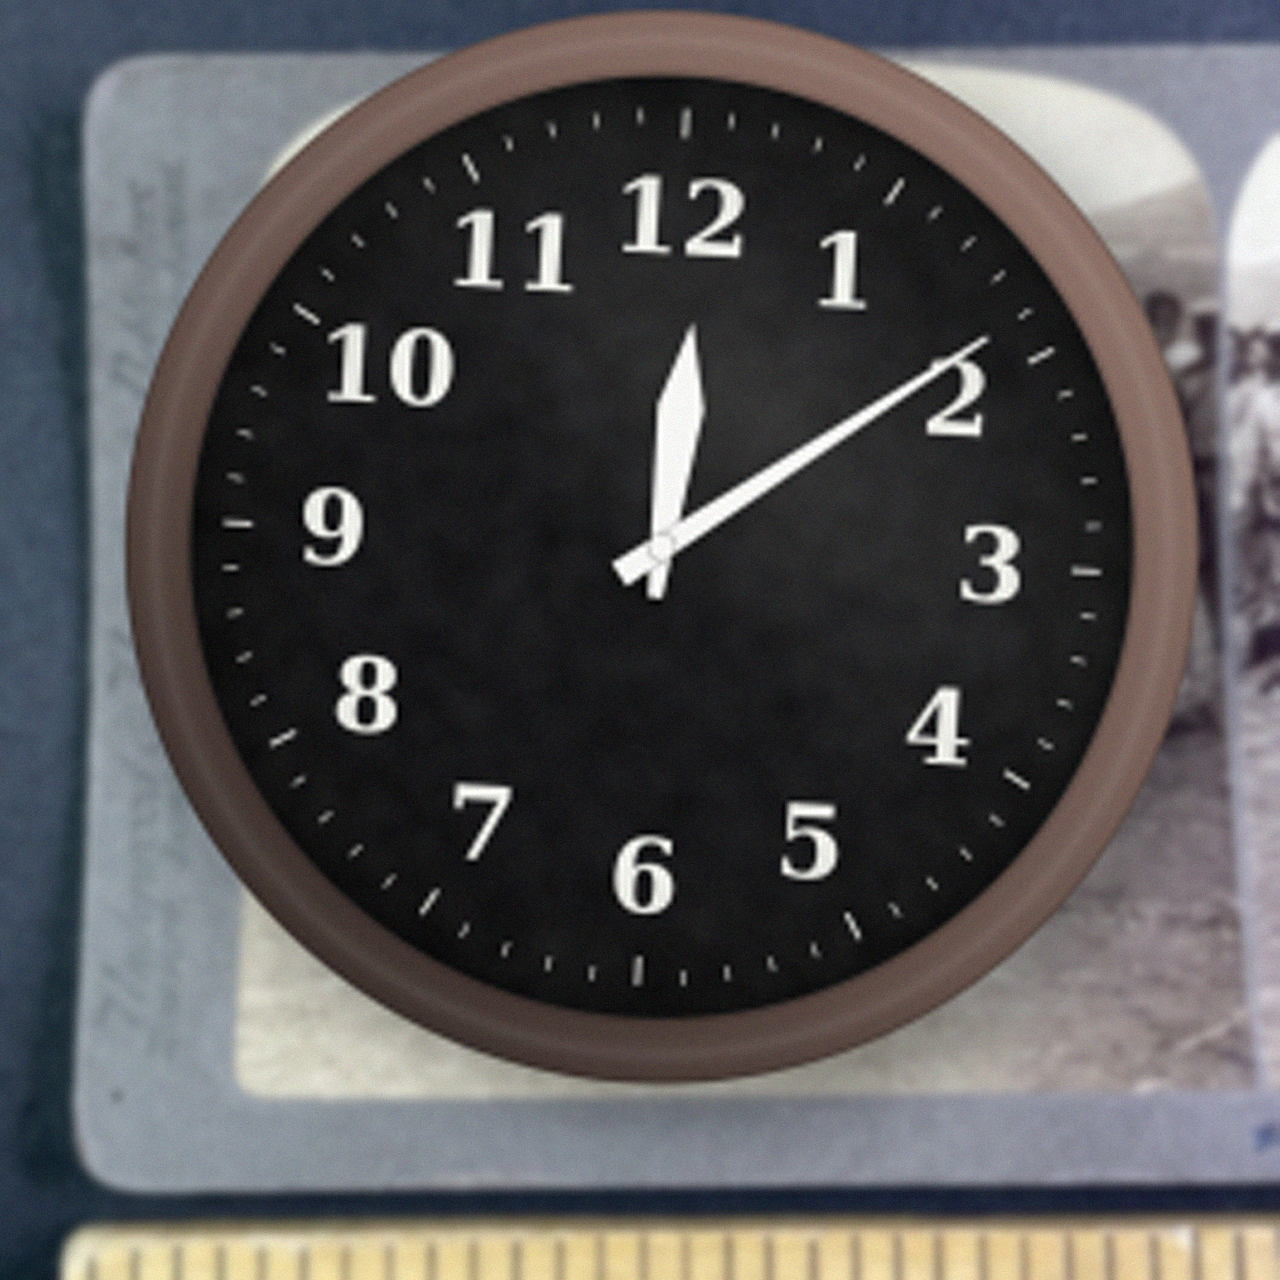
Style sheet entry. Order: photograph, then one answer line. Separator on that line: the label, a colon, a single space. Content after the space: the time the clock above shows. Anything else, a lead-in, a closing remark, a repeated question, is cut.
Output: 12:09
